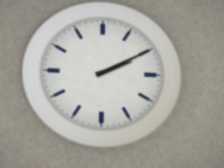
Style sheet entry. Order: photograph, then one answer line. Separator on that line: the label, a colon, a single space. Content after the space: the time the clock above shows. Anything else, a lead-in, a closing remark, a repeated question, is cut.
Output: 2:10
